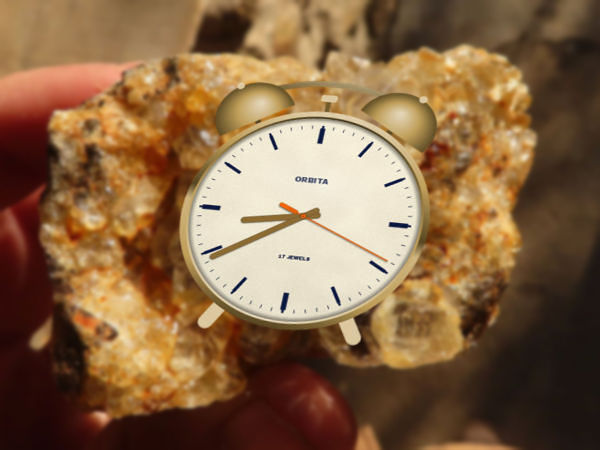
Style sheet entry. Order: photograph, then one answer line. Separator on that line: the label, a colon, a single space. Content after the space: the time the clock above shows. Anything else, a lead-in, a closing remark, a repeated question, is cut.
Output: 8:39:19
